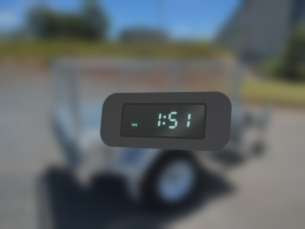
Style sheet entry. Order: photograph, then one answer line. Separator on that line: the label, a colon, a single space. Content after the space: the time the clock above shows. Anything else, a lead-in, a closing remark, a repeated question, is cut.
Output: 1:51
